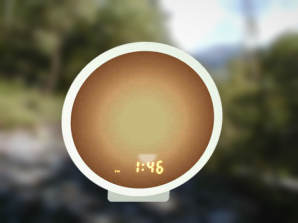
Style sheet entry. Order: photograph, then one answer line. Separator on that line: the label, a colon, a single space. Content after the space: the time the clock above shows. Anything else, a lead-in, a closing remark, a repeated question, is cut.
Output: 1:46
